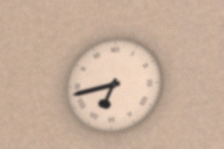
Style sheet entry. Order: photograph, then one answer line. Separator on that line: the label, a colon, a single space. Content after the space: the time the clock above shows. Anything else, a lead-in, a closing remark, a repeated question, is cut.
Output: 6:43
